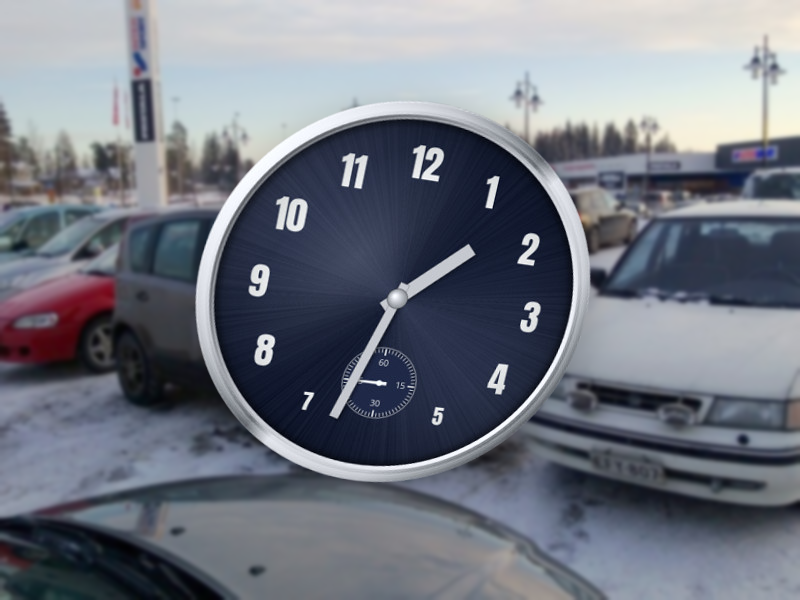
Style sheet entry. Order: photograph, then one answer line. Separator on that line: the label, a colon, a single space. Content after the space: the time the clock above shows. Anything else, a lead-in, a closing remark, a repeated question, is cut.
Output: 1:32:45
